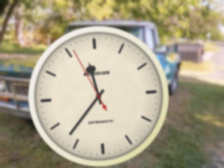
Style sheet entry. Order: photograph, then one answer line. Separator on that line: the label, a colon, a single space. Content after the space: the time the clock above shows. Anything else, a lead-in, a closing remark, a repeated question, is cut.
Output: 11:36:56
